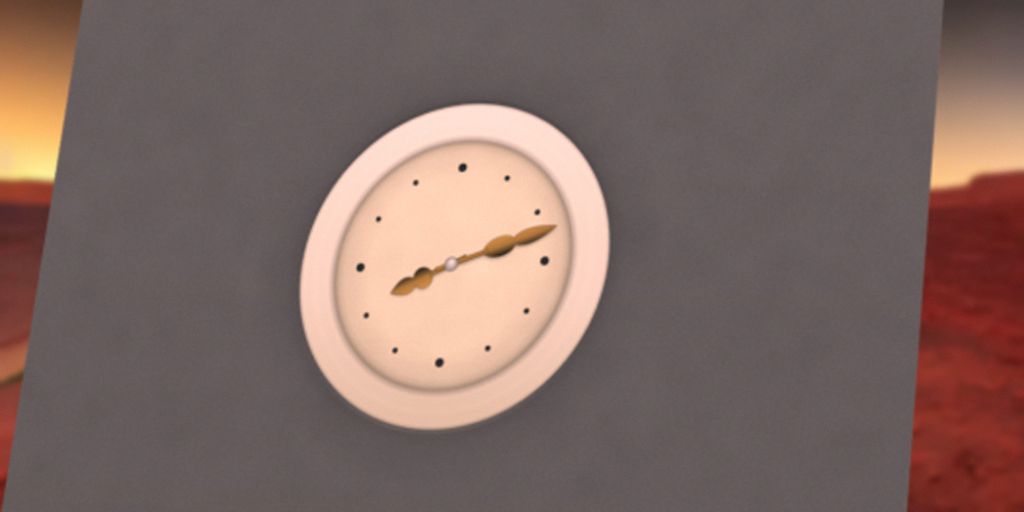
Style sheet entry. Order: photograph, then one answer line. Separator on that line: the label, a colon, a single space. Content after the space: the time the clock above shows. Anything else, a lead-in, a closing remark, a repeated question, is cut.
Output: 8:12
